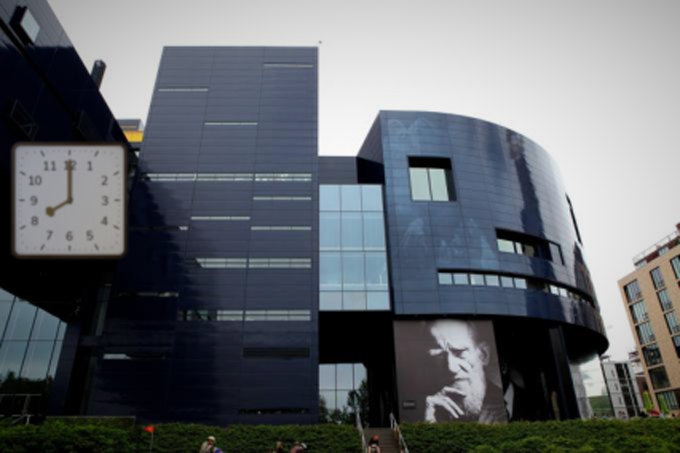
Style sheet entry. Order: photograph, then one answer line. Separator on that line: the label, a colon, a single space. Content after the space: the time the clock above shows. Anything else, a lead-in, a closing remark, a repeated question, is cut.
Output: 8:00
